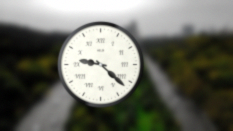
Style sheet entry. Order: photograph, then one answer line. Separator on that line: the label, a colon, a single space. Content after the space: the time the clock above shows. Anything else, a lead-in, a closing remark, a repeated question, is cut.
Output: 9:22
